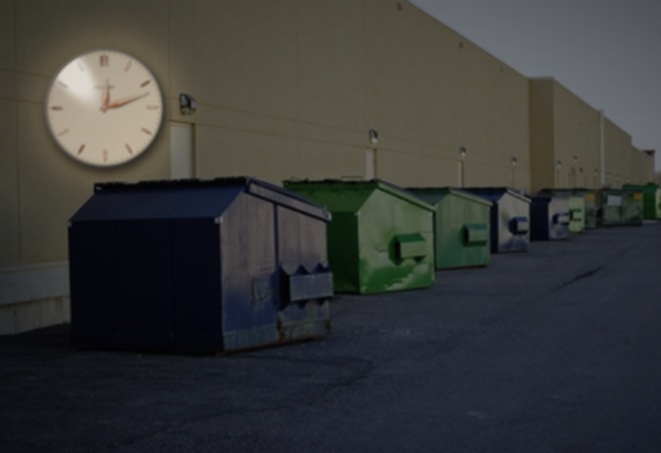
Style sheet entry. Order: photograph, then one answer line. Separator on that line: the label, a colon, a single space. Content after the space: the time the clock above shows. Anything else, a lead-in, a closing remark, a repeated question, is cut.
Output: 12:12
